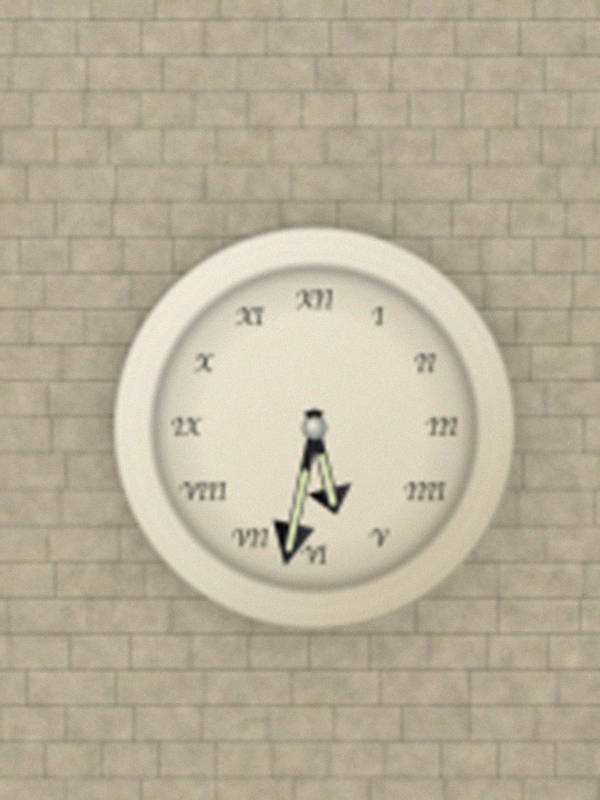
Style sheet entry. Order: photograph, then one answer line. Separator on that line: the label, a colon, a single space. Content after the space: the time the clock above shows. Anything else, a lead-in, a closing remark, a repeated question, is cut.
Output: 5:32
